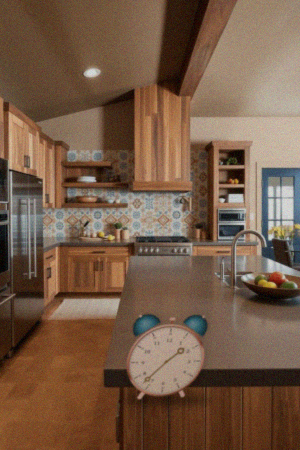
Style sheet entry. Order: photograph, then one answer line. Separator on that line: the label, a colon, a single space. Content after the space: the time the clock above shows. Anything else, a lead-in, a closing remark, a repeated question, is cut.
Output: 1:37
